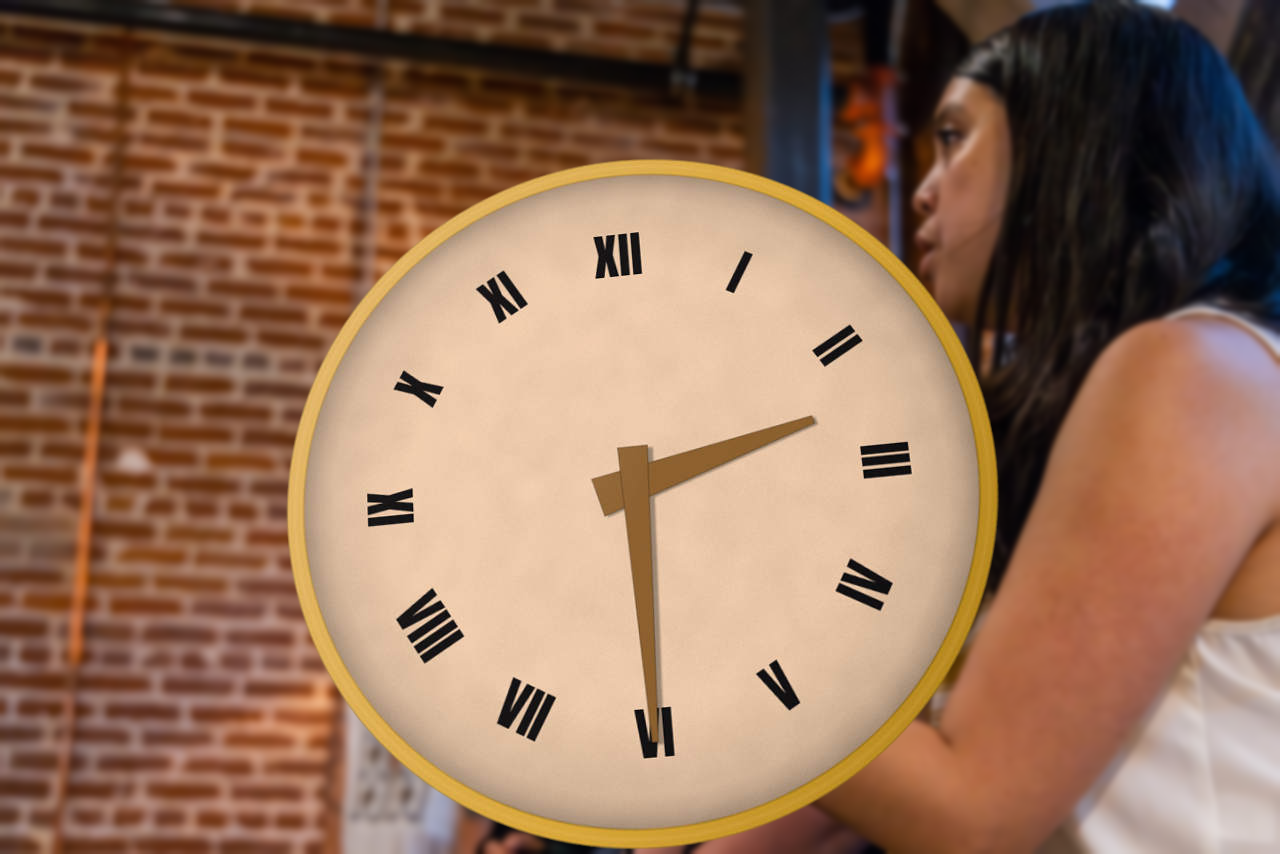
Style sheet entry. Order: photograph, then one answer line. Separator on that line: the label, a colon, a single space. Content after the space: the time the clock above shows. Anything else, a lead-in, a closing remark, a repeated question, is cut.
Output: 2:30
